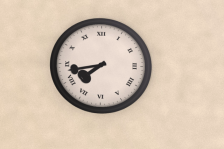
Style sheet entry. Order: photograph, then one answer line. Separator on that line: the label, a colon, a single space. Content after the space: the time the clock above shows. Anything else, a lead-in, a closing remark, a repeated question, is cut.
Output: 7:43
